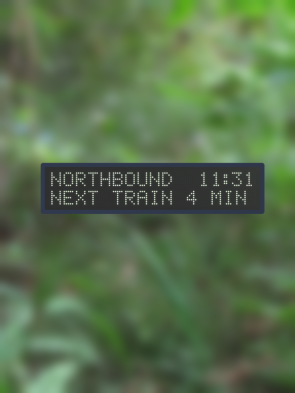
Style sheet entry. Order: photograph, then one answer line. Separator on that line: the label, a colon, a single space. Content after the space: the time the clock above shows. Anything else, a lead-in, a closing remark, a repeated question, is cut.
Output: 11:31
